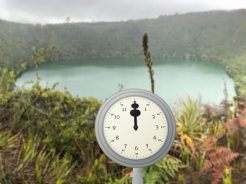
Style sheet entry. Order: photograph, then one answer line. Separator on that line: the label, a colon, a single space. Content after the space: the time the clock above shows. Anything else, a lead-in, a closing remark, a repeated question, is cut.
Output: 12:00
